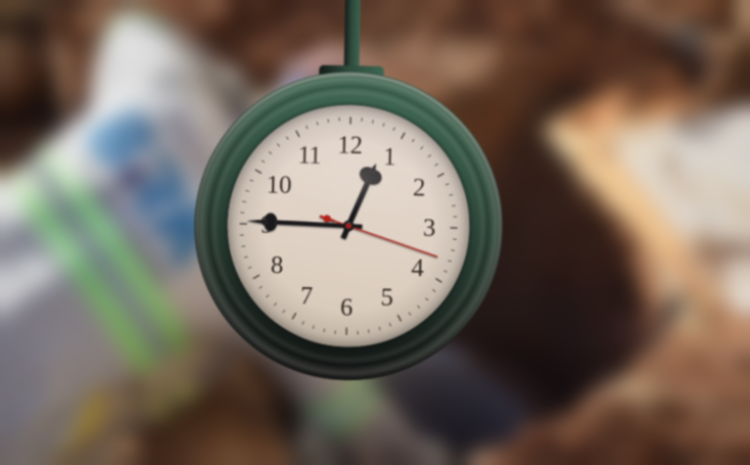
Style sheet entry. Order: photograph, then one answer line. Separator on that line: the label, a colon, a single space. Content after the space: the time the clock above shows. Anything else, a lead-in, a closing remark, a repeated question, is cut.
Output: 12:45:18
